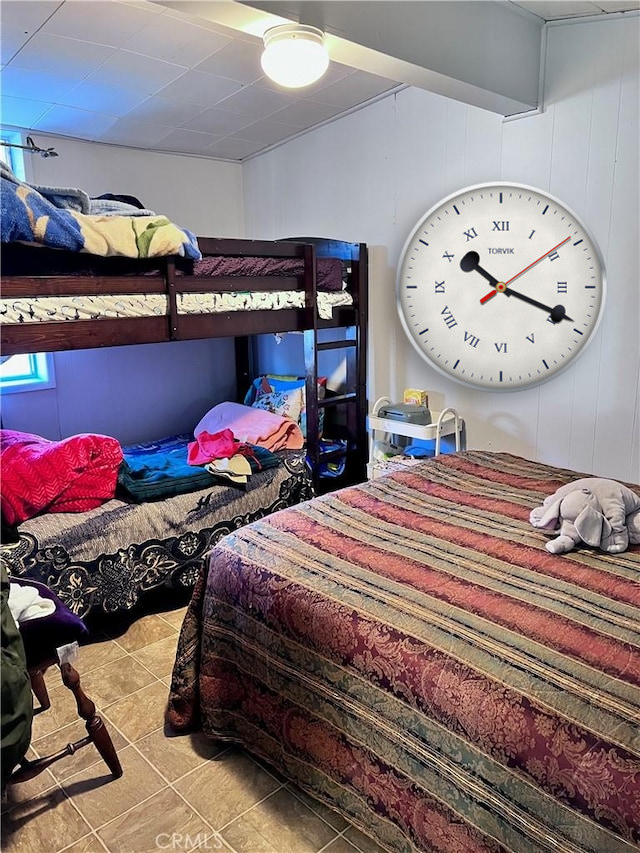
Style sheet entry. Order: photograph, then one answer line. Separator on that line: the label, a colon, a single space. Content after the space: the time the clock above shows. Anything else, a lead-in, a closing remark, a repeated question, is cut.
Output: 10:19:09
